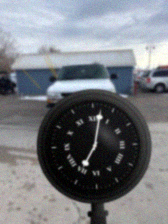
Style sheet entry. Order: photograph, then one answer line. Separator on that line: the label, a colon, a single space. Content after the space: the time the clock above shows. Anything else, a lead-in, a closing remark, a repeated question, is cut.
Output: 7:02
